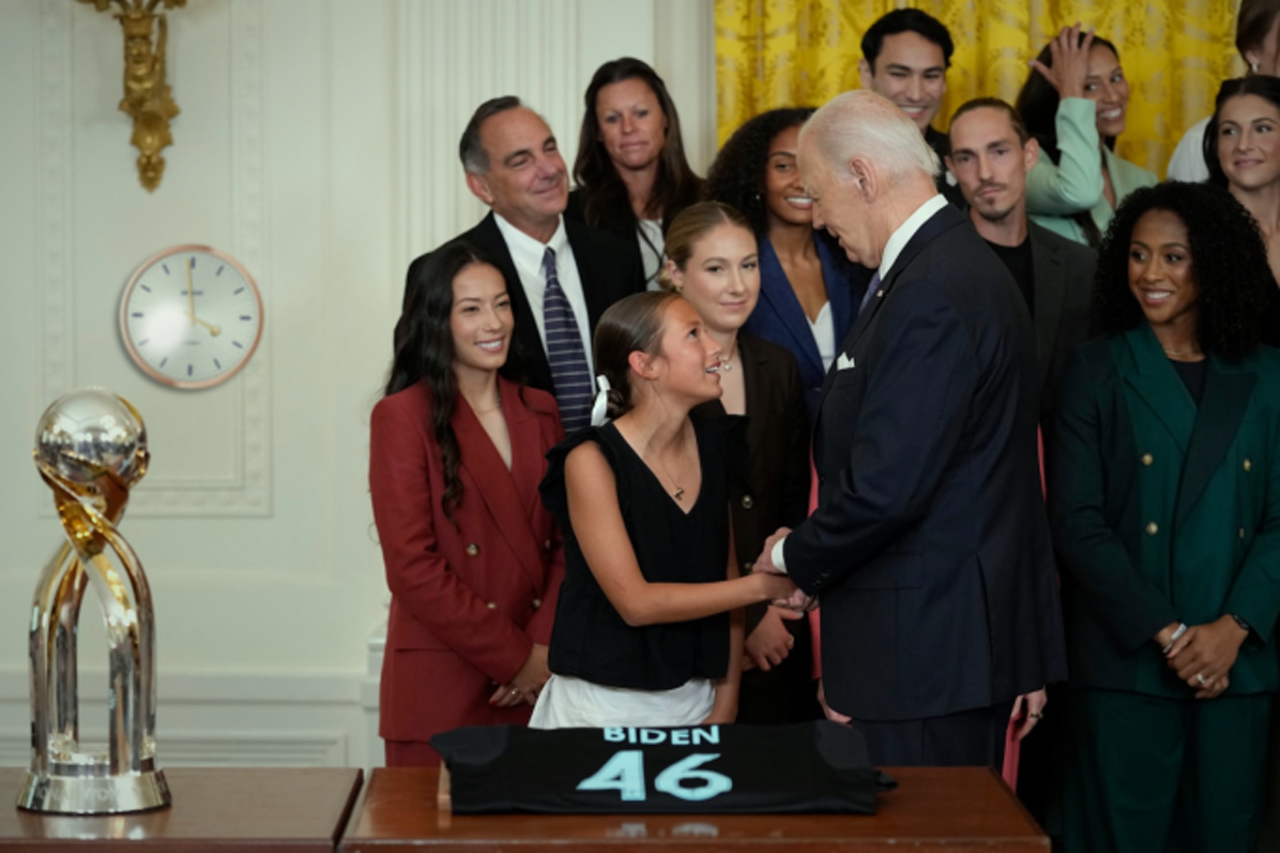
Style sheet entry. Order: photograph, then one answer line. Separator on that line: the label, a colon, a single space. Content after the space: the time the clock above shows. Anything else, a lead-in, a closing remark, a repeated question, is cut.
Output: 3:59
